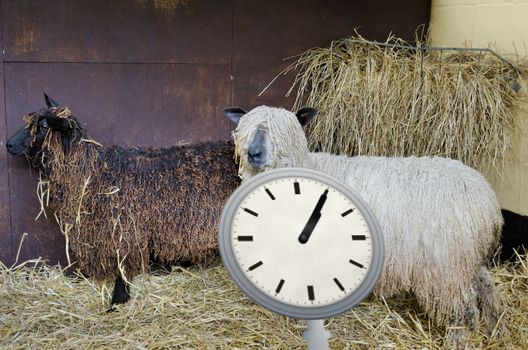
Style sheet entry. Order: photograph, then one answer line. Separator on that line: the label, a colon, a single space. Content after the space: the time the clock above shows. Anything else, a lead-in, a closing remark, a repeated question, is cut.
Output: 1:05
